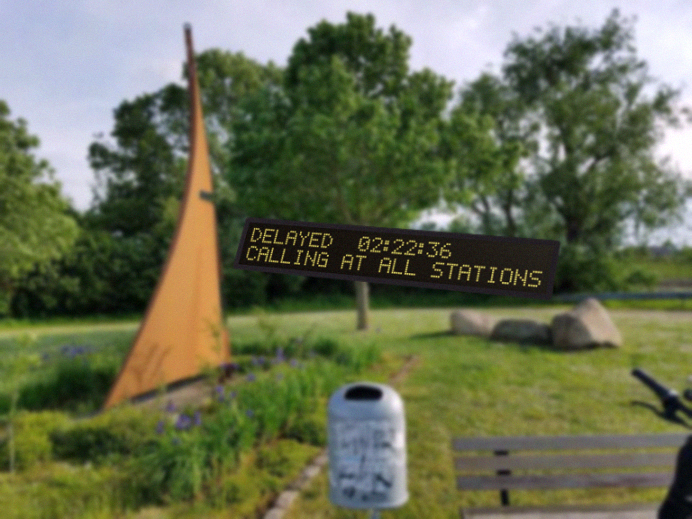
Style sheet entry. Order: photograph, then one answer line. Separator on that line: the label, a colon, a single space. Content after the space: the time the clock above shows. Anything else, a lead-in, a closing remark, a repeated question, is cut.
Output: 2:22:36
